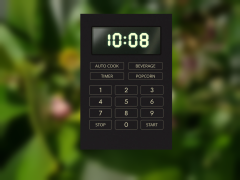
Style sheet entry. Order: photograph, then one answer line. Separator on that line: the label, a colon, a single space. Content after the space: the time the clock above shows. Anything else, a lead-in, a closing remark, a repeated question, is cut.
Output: 10:08
